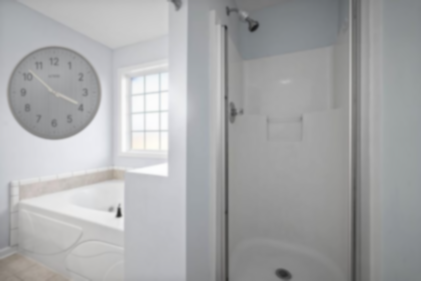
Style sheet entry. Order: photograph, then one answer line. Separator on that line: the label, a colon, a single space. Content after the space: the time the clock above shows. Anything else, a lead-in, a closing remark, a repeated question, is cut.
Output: 3:52
